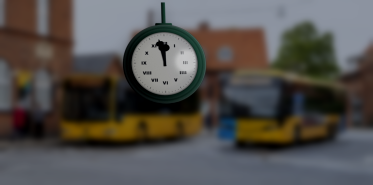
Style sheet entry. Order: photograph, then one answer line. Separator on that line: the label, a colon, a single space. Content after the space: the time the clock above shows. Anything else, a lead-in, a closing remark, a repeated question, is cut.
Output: 11:58
